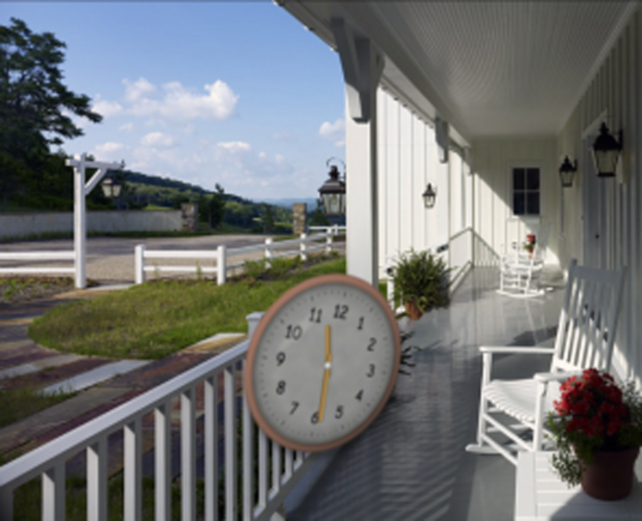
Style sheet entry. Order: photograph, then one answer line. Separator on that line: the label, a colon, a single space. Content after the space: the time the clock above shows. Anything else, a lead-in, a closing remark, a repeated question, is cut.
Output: 11:29
